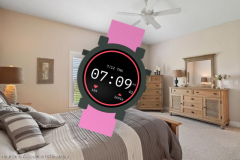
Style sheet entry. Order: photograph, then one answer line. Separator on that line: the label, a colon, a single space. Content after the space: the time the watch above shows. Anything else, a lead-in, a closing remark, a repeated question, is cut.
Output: 7:09
